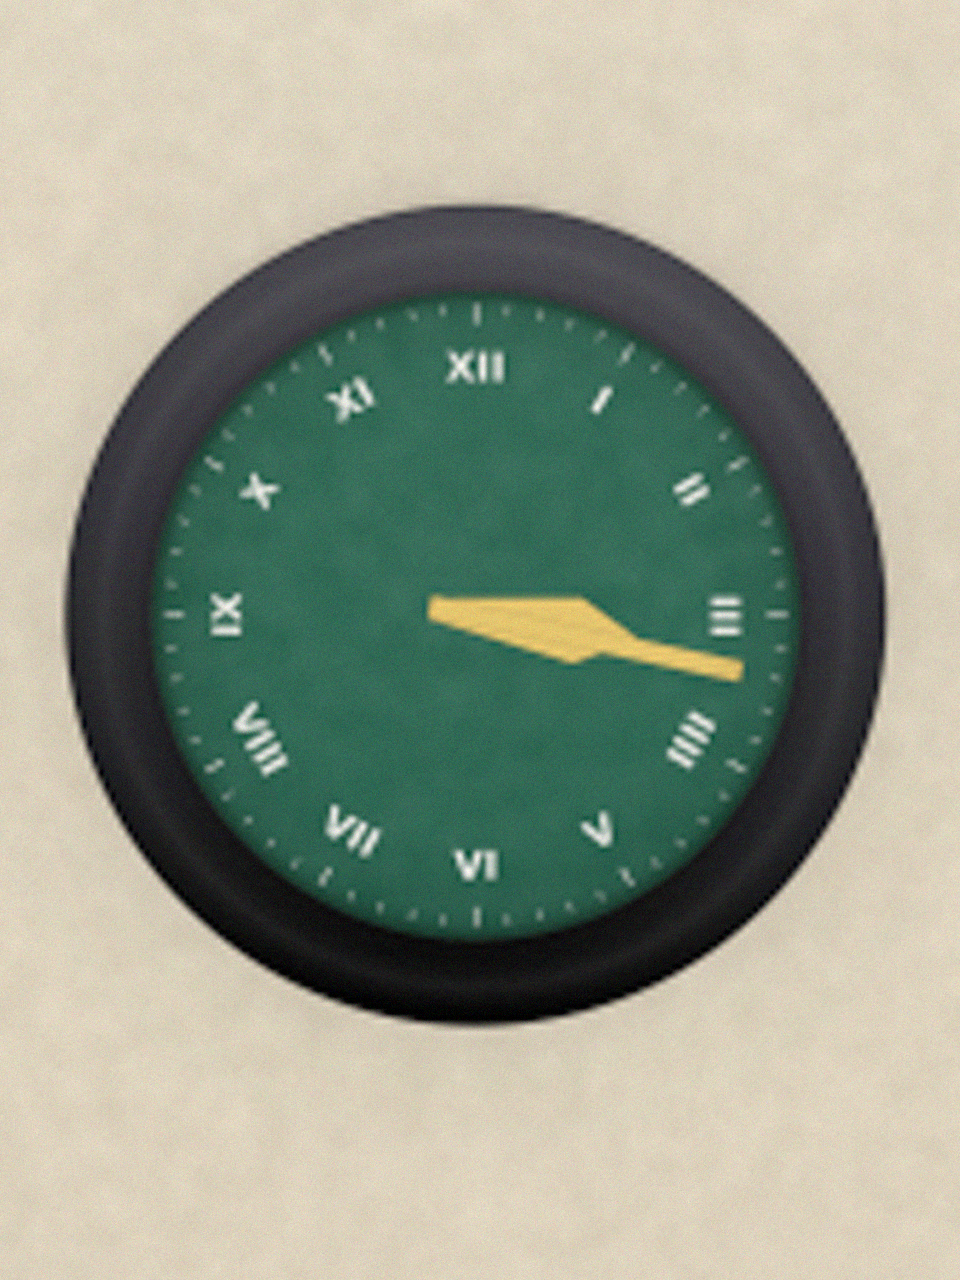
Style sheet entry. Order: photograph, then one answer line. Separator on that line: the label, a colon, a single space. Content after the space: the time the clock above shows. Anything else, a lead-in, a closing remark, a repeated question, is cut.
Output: 3:17
